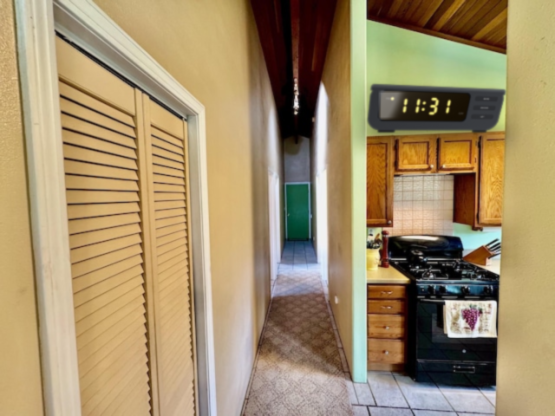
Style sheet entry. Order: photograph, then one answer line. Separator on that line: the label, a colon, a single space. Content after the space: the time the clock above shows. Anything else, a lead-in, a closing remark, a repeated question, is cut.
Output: 11:31
